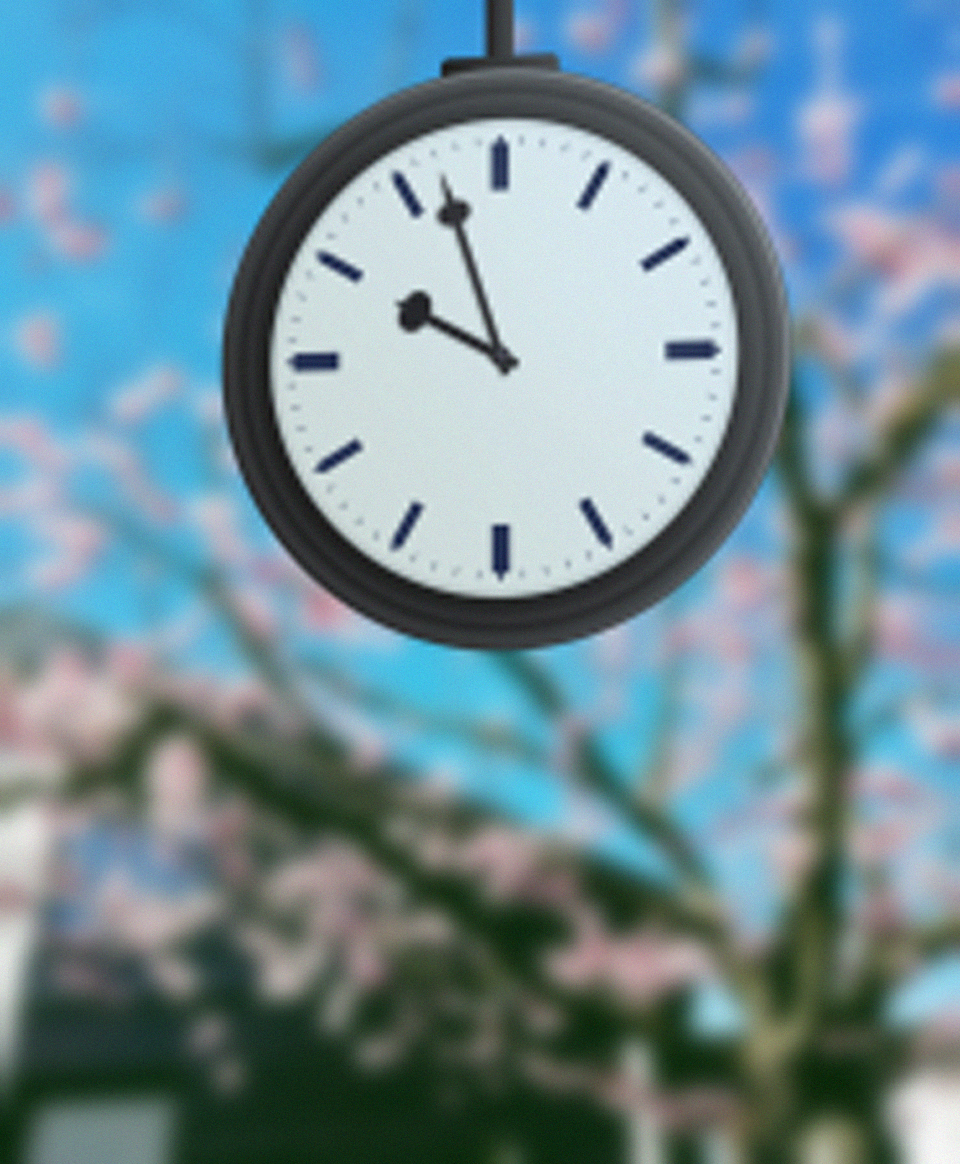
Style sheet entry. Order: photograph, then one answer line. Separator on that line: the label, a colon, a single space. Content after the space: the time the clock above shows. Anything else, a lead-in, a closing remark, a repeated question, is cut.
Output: 9:57
